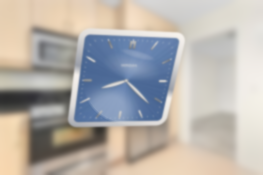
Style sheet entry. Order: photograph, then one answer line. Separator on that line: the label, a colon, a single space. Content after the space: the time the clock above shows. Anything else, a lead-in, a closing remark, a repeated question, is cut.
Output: 8:22
